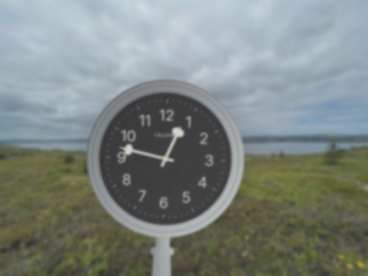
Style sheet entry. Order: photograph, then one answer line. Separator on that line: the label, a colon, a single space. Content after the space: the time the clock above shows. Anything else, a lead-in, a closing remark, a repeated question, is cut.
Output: 12:47
